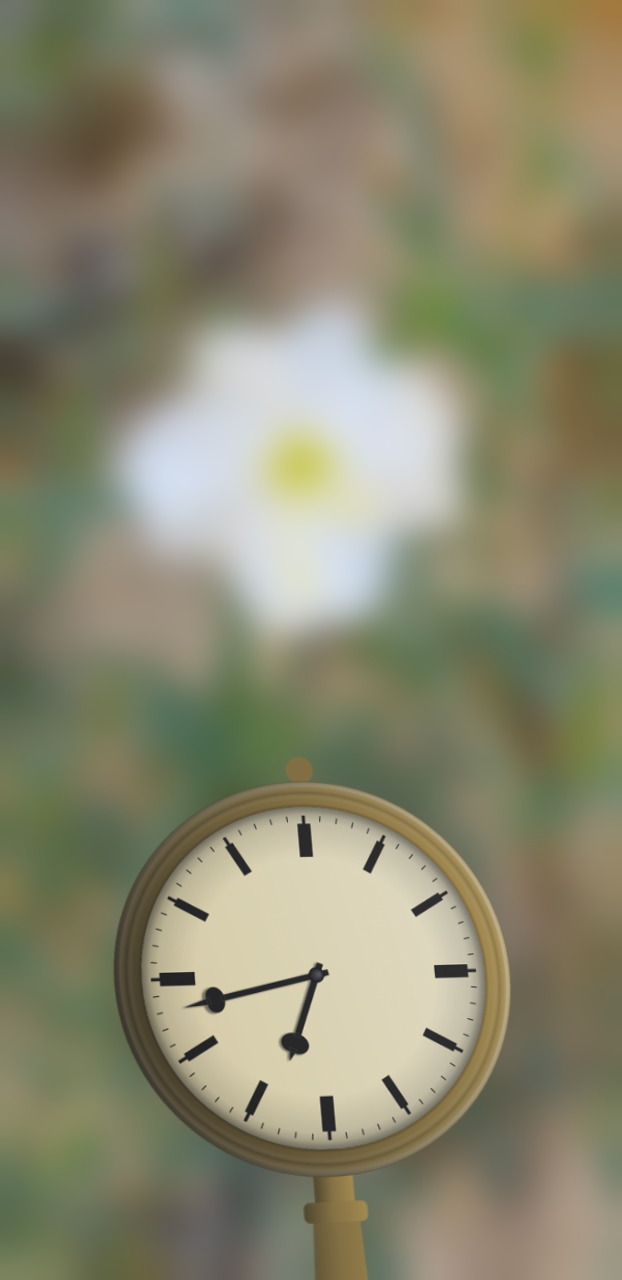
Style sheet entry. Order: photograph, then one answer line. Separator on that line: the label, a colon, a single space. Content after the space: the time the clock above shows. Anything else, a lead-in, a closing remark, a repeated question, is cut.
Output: 6:43
